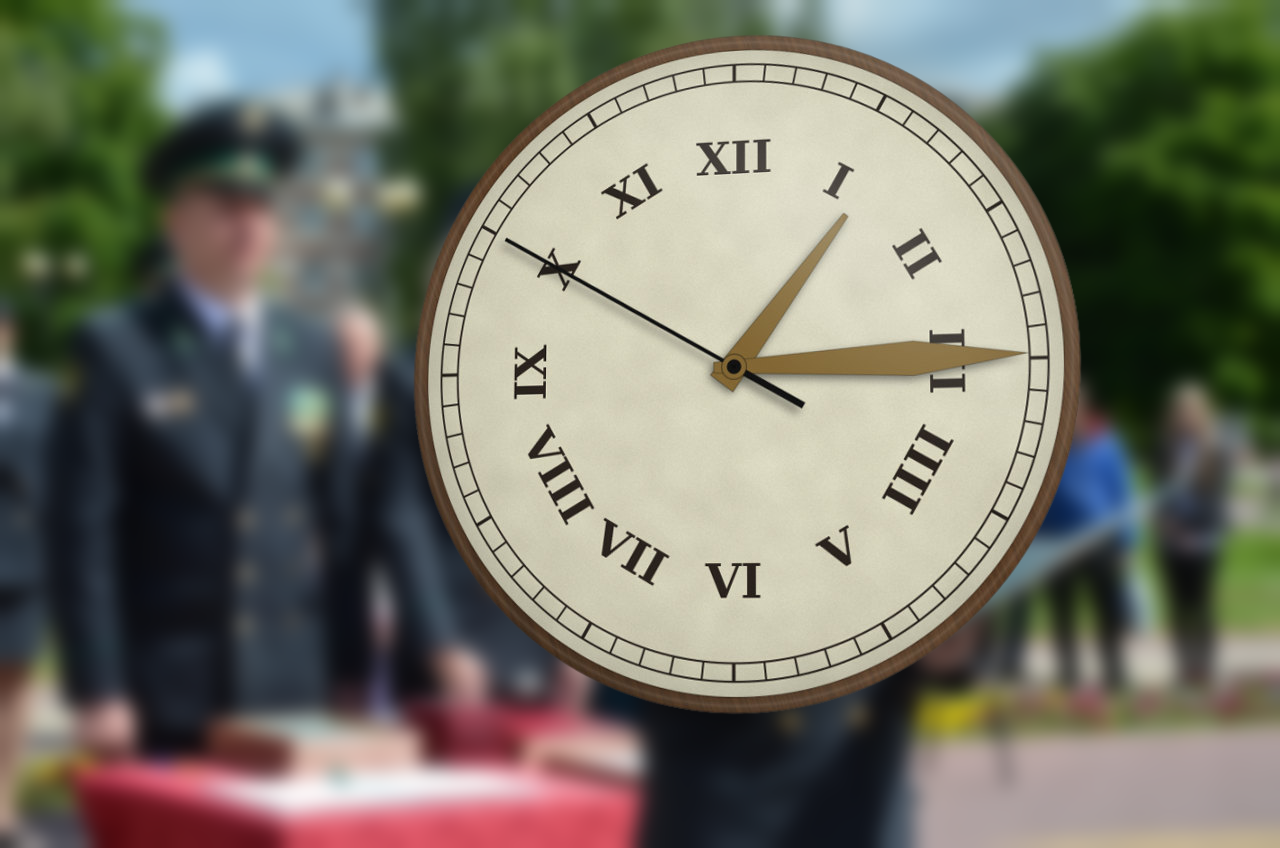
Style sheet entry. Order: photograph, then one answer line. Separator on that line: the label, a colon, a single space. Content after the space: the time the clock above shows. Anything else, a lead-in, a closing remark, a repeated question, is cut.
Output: 1:14:50
